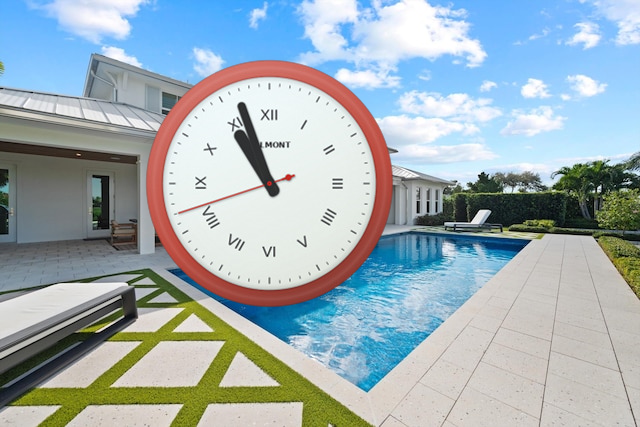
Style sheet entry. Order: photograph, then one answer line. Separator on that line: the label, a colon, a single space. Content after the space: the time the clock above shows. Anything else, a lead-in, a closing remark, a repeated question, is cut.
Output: 10:56:42
